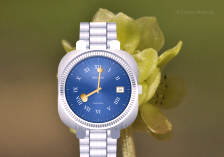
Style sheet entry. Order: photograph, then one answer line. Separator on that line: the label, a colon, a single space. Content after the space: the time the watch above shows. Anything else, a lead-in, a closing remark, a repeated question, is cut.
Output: 8:01
